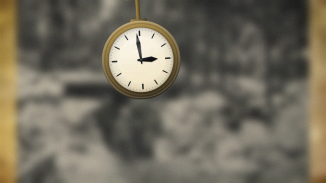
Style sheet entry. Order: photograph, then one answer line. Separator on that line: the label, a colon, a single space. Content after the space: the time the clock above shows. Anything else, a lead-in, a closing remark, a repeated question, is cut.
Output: 2:59
